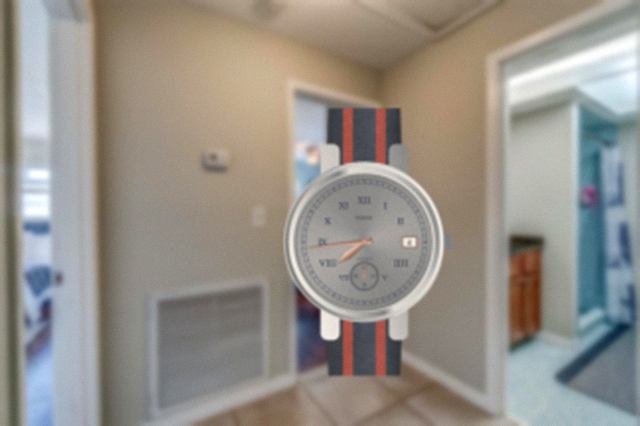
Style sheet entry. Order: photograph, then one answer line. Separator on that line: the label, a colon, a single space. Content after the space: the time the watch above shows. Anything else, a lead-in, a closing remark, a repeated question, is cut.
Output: 7:44
